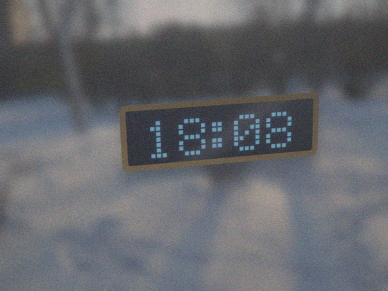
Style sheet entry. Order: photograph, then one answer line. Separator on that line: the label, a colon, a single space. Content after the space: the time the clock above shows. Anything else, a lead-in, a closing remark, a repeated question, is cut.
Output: 18:08
